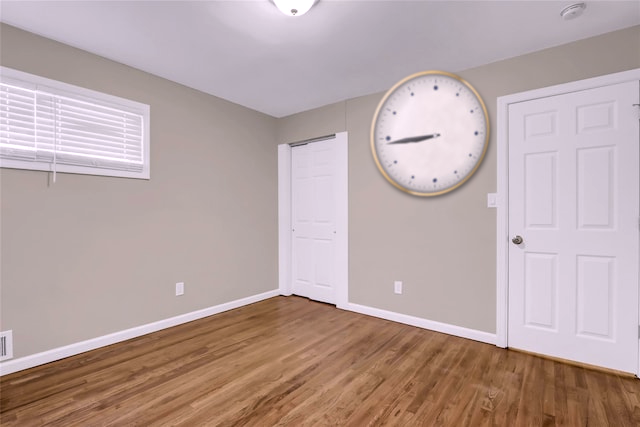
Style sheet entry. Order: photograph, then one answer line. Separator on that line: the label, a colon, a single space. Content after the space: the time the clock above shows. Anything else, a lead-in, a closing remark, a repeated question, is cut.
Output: 8:44
